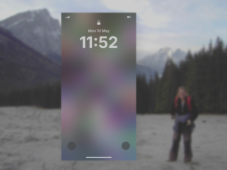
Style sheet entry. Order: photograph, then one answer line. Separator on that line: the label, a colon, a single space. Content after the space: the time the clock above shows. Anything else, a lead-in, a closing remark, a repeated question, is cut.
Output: 11:52
